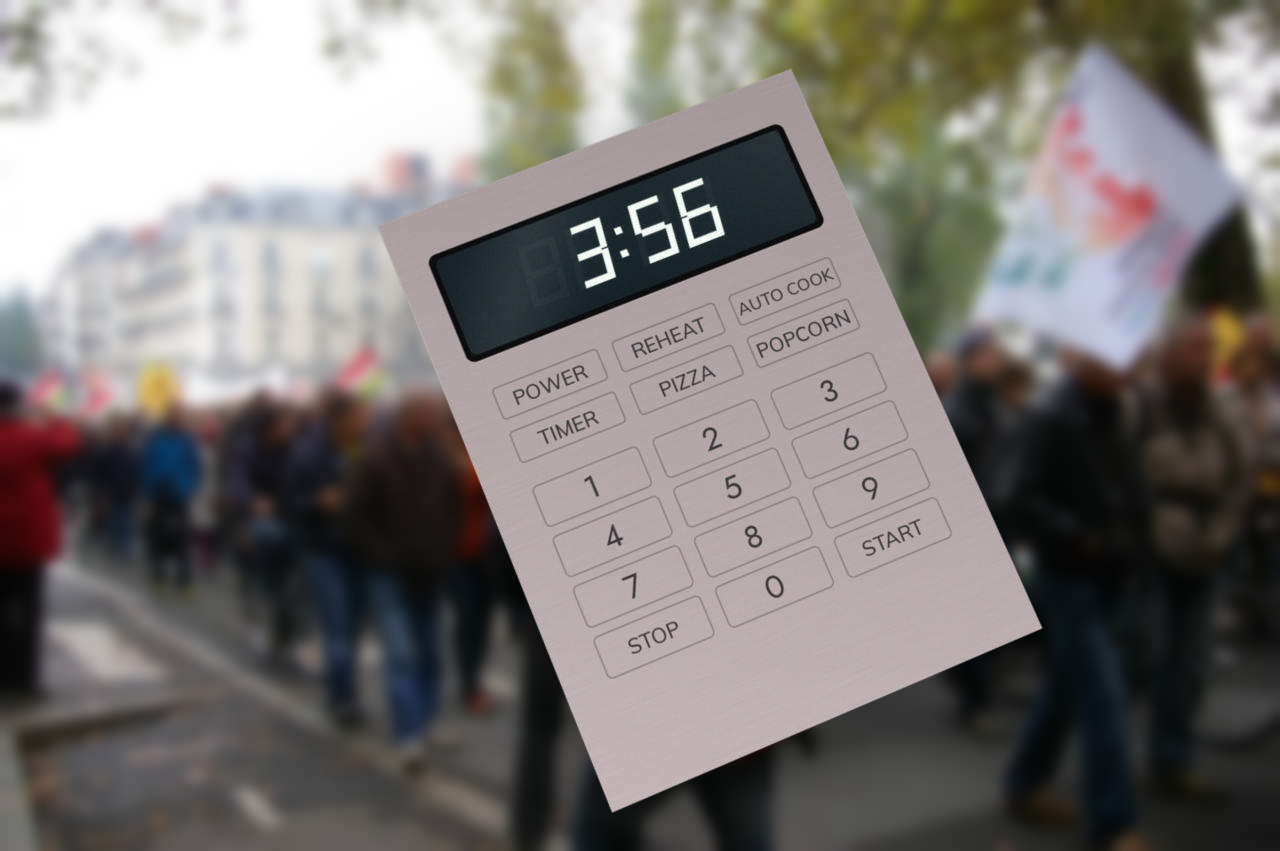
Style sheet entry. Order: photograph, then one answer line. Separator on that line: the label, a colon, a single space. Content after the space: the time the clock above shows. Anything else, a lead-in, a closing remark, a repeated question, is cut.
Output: 3:56
